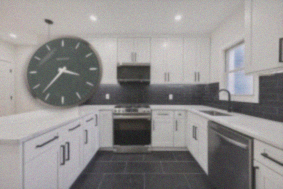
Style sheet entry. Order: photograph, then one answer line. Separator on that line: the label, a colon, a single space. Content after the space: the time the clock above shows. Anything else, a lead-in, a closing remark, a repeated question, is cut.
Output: 3:37
